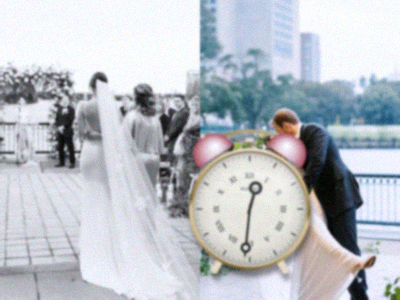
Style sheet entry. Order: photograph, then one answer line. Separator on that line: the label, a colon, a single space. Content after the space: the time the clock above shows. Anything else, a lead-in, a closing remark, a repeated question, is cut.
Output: 12:31
